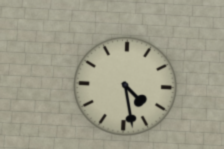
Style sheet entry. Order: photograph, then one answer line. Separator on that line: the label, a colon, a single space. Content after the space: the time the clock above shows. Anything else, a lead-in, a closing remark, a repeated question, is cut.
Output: 4:28
